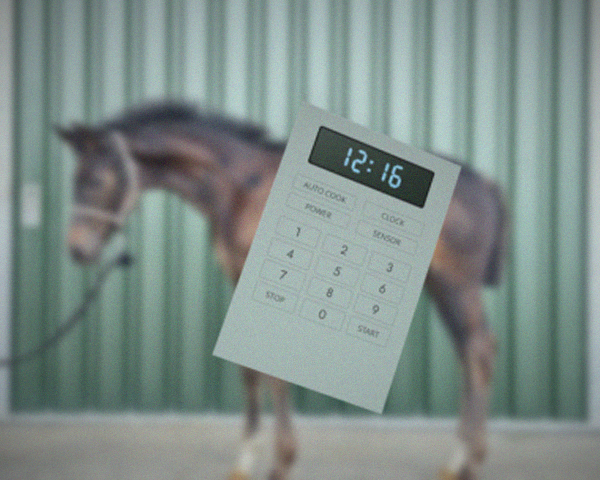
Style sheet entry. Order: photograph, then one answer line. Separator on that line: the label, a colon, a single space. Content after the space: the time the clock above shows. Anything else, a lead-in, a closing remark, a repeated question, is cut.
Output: 12:16
